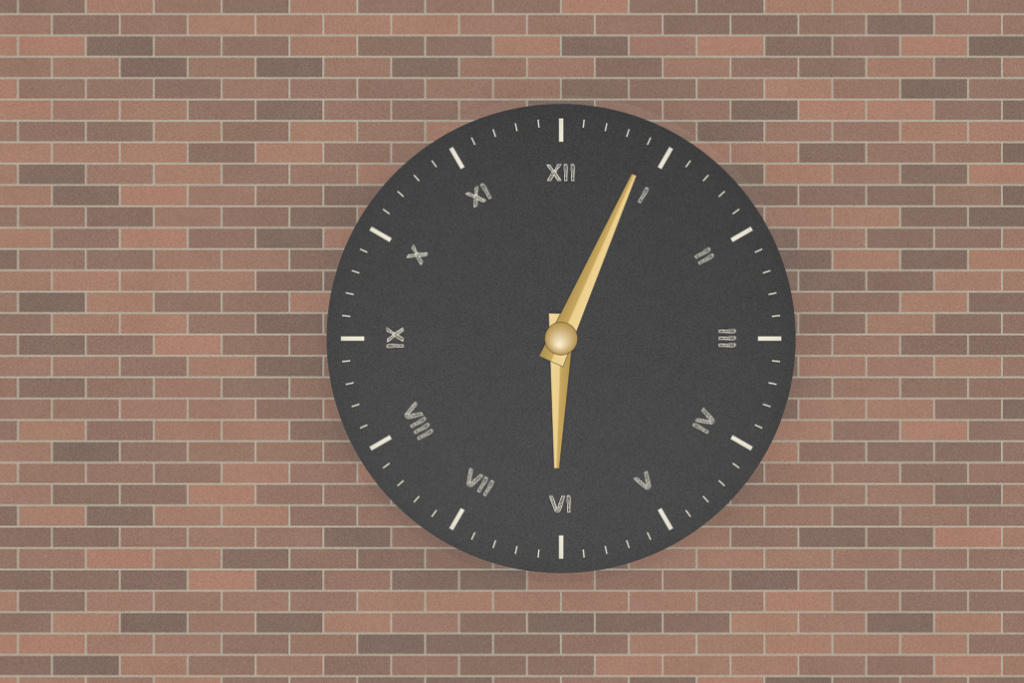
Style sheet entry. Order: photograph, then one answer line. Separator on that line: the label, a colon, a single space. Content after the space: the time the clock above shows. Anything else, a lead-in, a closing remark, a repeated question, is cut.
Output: 6:04
